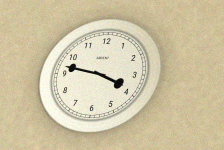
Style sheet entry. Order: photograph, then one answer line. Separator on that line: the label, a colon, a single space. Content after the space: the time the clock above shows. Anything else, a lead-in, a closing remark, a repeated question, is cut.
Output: 3:47
